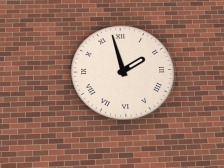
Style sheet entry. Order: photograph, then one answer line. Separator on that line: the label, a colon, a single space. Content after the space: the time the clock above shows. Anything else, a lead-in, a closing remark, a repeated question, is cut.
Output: 1:58
